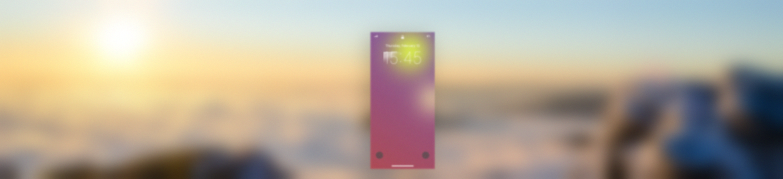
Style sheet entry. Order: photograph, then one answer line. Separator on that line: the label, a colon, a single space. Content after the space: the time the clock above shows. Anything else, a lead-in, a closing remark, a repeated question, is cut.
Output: 15:45
